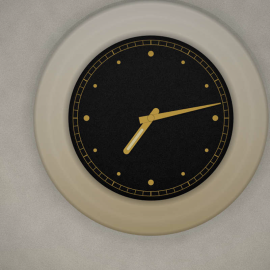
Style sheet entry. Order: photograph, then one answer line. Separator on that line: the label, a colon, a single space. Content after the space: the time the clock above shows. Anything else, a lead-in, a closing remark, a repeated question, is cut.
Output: 7:13
